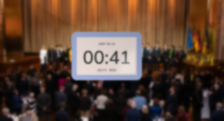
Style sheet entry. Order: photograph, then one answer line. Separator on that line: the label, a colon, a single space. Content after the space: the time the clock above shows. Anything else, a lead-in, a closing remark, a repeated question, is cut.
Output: 0:41
